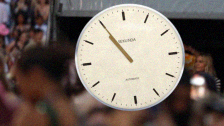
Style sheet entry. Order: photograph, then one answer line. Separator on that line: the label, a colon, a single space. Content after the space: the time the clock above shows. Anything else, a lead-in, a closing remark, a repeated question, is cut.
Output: 10:55
